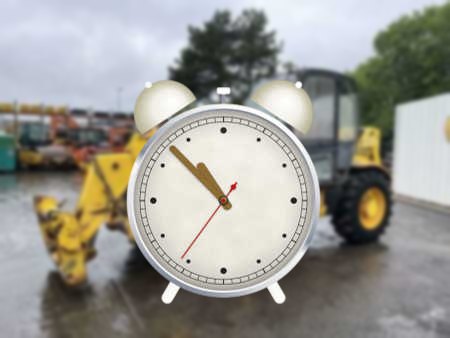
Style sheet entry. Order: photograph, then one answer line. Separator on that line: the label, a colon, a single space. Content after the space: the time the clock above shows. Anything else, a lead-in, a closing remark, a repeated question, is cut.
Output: 10:52:36
